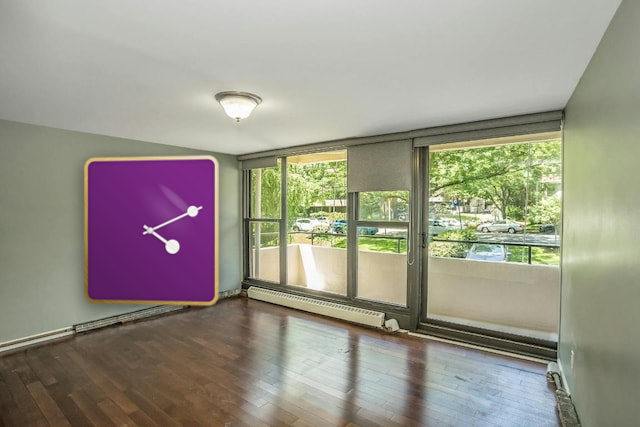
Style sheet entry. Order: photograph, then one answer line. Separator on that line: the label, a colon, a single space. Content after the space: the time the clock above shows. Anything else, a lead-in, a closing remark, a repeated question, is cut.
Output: 4:11
